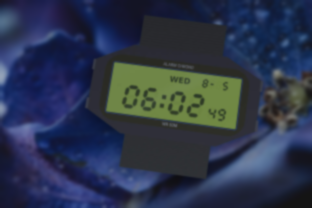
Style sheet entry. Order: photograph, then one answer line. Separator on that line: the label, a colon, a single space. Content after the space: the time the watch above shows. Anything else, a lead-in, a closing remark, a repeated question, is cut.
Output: 6:02:49
